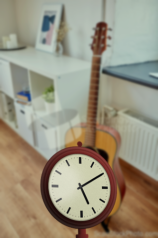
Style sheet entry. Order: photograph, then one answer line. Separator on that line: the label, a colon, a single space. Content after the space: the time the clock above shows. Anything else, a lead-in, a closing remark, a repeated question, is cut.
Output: 5:10
